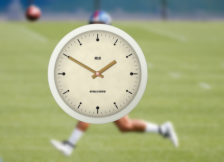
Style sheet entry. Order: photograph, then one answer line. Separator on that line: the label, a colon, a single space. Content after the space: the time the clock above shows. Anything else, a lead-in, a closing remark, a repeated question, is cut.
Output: 1:50
